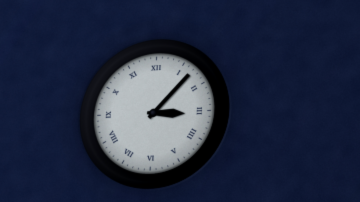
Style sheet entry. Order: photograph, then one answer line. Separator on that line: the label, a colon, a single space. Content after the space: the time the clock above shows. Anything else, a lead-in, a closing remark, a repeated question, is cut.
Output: 3:07
